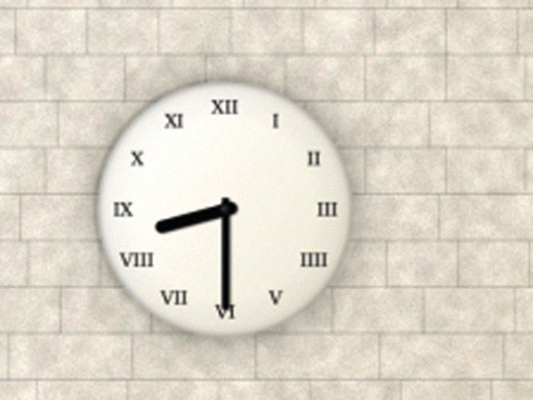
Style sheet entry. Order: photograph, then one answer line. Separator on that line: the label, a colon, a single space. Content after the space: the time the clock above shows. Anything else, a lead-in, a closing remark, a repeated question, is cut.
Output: 8:30
